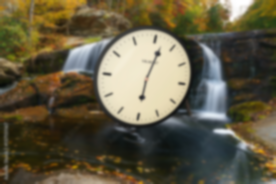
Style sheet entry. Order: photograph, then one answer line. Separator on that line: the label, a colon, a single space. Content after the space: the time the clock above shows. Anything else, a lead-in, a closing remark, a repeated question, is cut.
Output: 6:02
